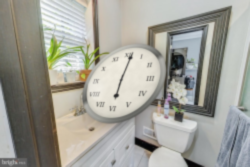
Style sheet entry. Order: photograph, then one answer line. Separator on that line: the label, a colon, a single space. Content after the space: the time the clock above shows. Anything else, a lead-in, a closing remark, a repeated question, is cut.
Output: 6:01
